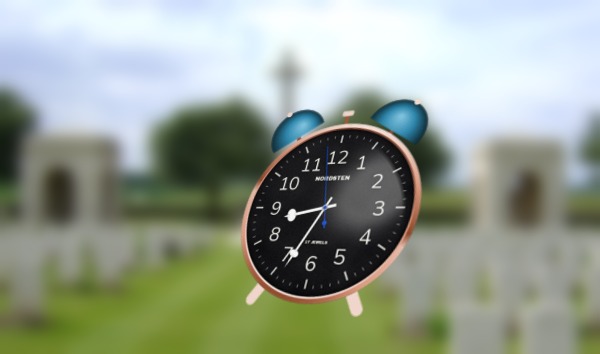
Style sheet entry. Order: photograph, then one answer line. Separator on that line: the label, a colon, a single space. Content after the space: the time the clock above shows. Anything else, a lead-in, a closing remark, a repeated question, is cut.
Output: 8:33:58
